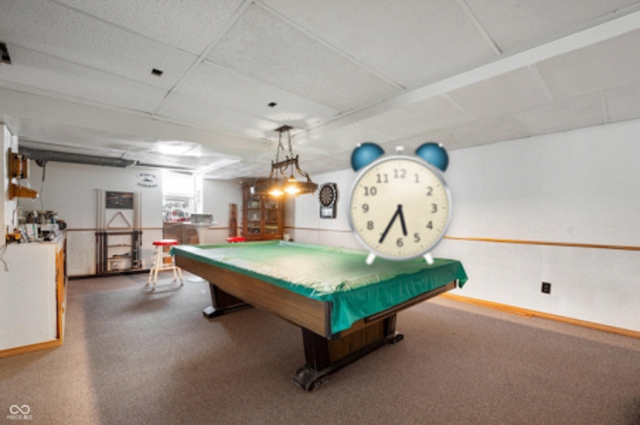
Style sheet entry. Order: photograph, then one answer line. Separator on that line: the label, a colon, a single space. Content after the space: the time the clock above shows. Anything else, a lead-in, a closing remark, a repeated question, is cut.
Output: 5:35
